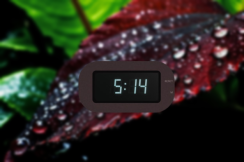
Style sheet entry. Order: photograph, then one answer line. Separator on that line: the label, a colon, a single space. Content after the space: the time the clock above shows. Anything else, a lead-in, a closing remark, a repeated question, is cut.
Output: 5:14
